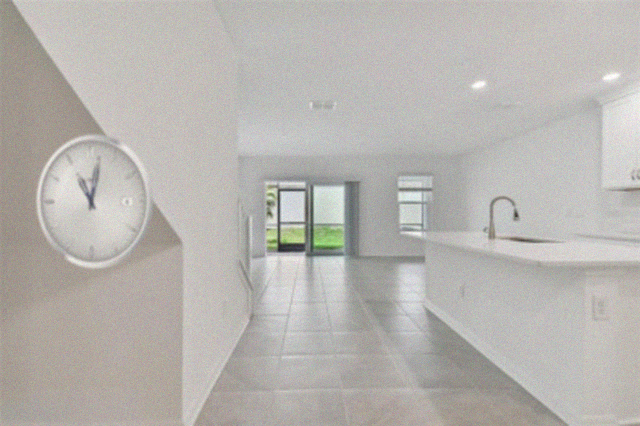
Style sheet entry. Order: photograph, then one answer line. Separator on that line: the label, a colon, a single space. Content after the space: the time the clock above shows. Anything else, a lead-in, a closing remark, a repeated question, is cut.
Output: 11:02
